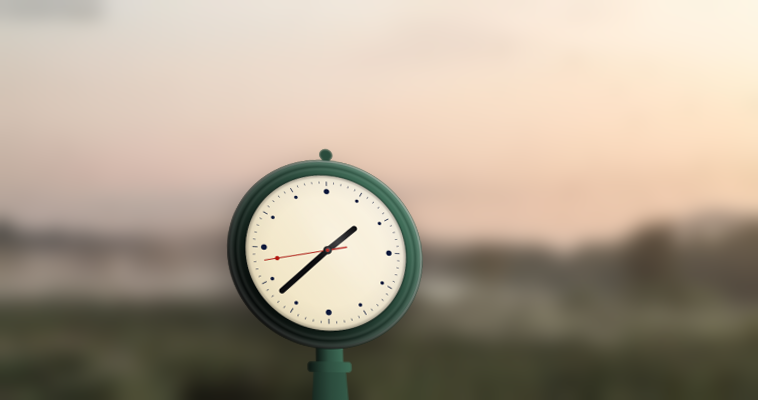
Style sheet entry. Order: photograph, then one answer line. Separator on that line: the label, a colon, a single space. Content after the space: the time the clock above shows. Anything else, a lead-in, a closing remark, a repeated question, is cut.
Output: 1:37:43
